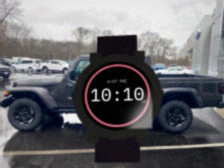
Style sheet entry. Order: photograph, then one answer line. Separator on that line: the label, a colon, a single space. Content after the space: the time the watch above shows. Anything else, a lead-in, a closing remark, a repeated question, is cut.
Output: 10:10
